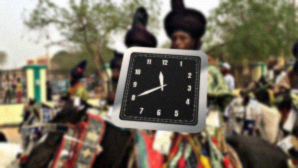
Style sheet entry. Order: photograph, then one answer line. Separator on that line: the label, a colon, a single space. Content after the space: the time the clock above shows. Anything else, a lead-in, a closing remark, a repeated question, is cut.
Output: 11:40
